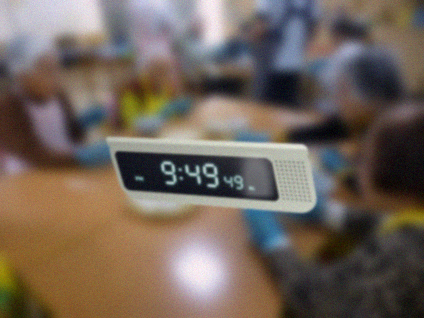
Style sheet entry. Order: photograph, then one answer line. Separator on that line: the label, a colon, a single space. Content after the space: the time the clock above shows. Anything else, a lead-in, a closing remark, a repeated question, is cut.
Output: 9:49:49
